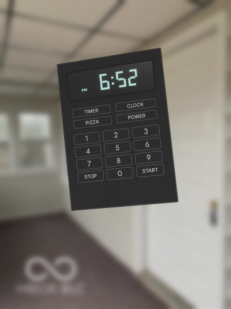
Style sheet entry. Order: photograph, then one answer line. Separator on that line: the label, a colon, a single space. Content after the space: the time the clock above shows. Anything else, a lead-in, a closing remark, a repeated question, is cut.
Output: 6:52
